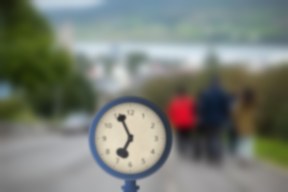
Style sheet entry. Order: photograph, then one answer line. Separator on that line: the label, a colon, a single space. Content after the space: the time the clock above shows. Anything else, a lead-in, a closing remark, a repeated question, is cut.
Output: 6:56
